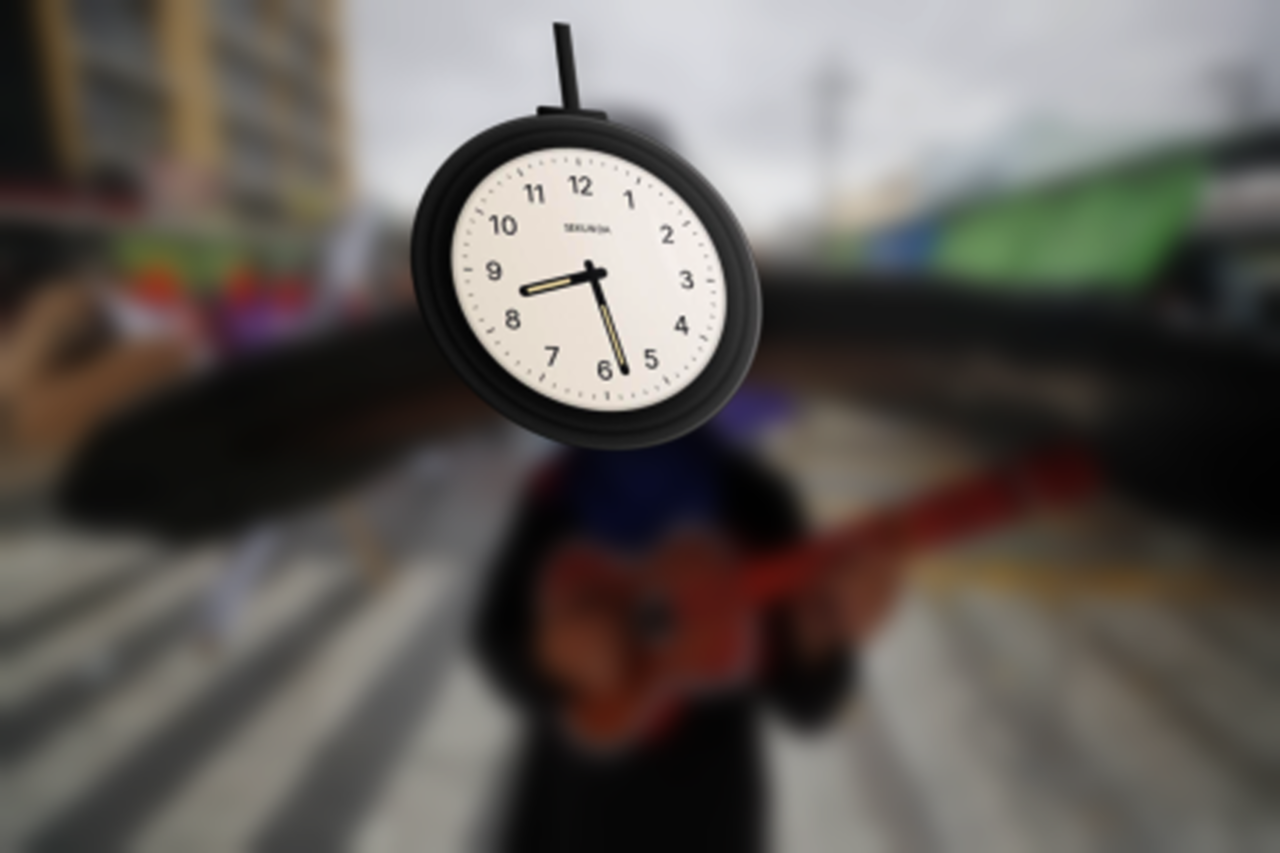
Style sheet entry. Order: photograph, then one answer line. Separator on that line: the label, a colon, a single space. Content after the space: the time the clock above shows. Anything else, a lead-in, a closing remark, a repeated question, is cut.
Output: 8:28
